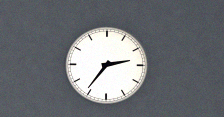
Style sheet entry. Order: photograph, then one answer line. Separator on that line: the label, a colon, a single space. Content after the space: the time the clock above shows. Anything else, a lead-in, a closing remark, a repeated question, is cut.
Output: 2:36
